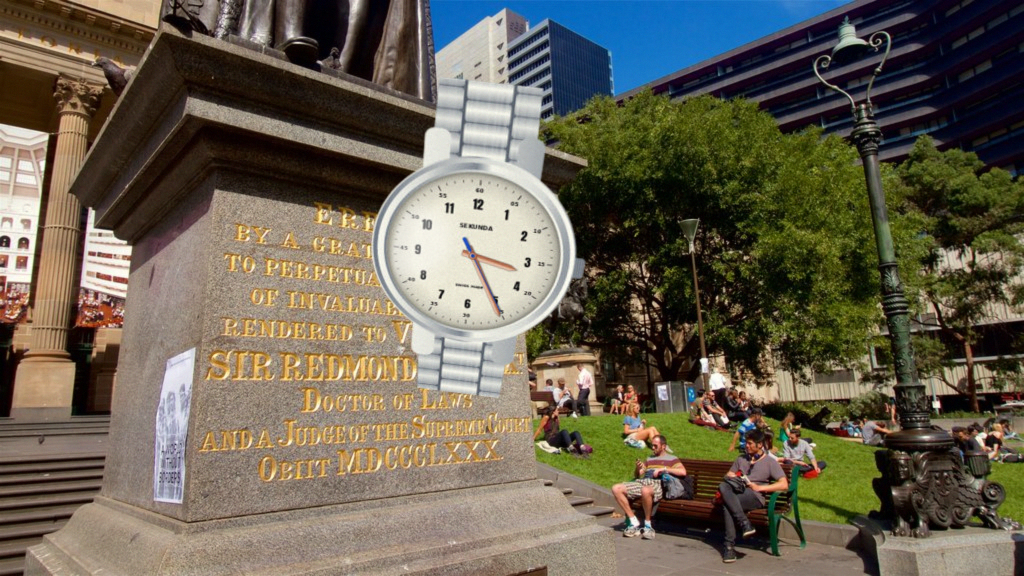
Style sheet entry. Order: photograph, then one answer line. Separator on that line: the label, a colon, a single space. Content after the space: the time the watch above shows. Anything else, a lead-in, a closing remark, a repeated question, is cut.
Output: 3:25:25
